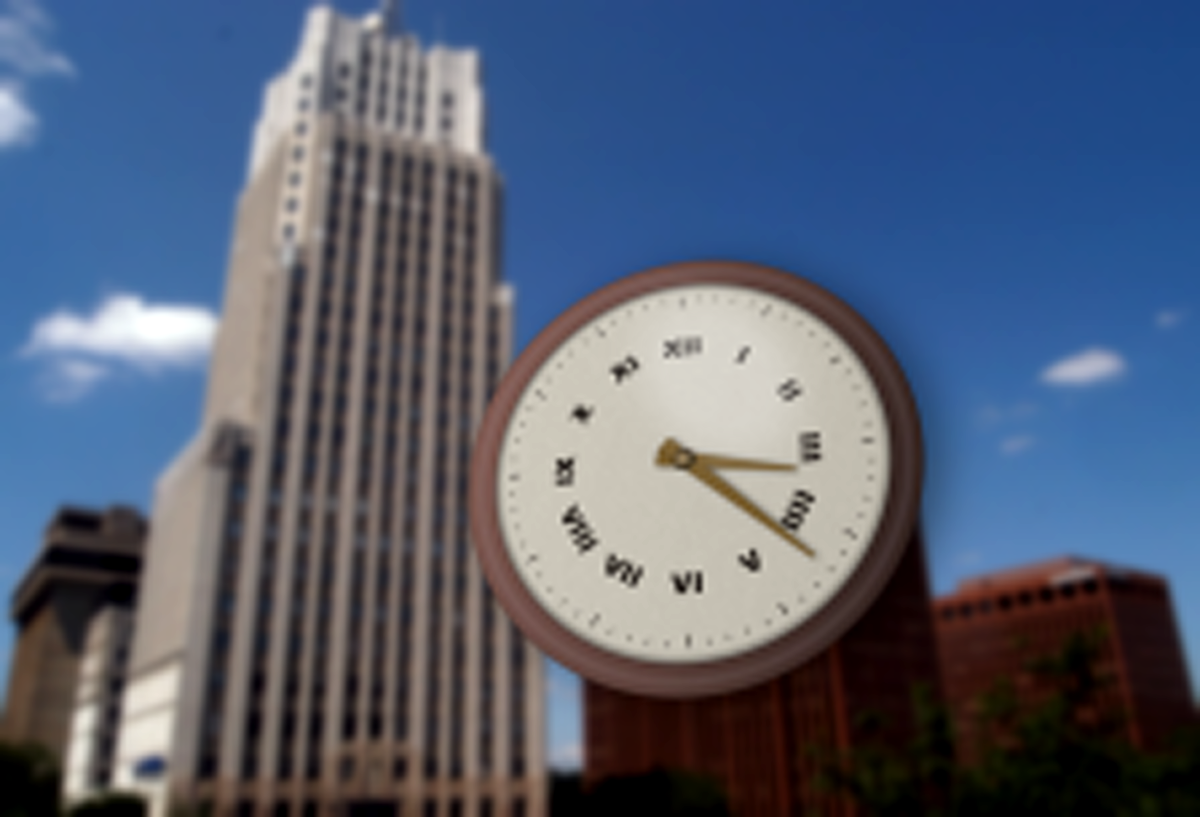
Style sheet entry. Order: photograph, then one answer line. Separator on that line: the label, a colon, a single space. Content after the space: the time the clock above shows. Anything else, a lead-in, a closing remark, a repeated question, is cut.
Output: 3:22
